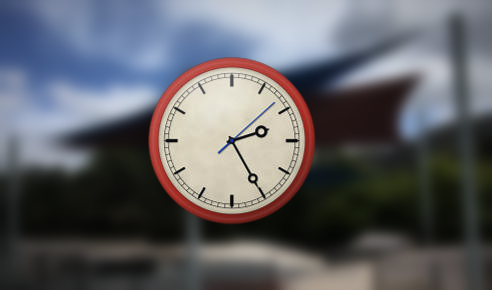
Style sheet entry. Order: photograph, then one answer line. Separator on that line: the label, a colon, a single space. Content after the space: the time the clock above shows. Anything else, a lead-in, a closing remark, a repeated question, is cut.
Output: 2:25:08
